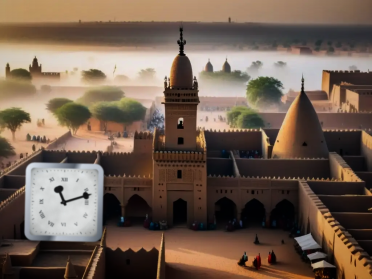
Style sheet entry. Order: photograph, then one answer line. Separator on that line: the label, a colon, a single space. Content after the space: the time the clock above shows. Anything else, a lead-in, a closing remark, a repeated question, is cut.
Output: 11:12
